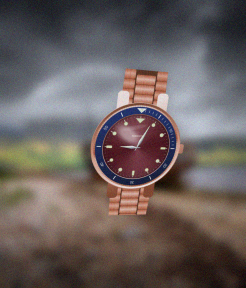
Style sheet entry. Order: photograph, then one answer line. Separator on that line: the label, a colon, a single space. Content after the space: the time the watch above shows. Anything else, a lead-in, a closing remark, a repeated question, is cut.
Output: 9:04
